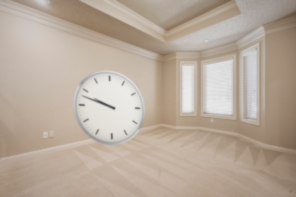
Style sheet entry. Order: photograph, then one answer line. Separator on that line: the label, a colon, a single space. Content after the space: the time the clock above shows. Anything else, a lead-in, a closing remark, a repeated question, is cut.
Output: 9:48
